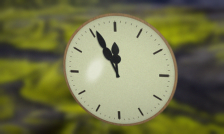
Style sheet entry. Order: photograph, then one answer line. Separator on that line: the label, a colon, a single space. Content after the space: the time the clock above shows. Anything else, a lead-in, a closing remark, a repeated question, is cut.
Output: 11:56
